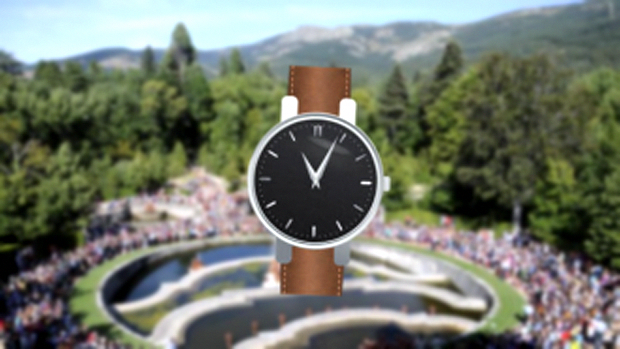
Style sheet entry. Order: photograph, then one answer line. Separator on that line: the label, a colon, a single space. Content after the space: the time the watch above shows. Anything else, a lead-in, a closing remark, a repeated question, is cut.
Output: 11:04
